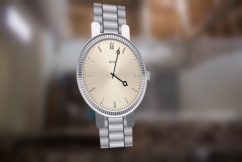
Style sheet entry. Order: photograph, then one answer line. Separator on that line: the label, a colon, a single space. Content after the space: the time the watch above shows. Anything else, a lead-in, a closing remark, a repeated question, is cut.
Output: 4:03
